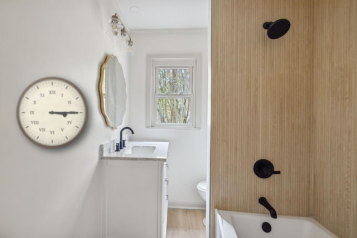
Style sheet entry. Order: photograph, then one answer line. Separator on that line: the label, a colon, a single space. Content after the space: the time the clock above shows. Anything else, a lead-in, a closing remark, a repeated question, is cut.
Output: 3:15
